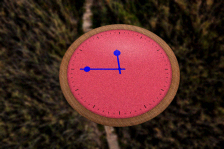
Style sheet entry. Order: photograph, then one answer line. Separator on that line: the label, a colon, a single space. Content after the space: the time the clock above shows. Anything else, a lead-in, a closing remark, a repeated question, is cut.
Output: 11:45
